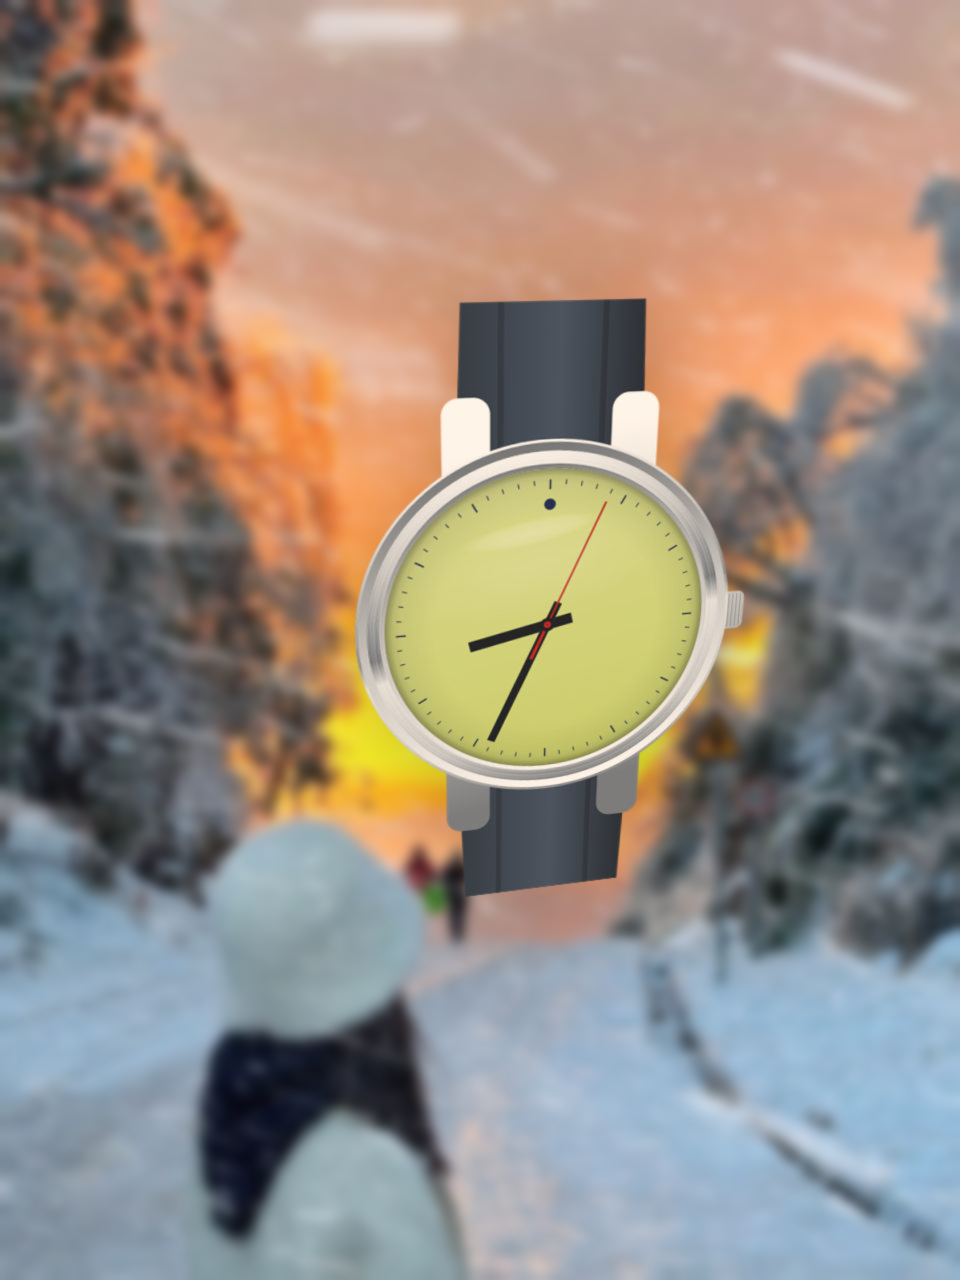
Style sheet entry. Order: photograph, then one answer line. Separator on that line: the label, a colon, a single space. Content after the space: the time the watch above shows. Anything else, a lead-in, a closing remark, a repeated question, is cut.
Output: 8:34:04
